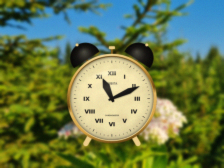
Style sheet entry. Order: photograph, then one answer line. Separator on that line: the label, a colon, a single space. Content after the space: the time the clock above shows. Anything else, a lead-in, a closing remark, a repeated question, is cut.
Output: 11:11
